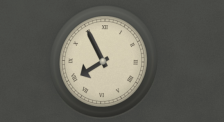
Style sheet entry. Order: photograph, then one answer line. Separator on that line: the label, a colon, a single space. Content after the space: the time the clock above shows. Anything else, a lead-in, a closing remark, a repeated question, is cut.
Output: 7:55
